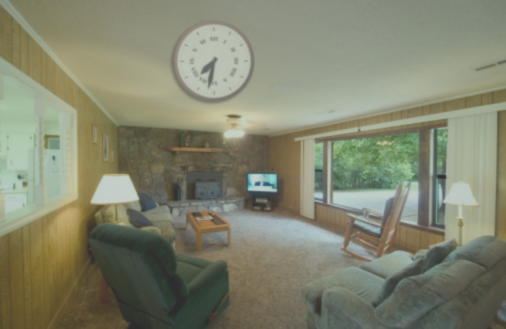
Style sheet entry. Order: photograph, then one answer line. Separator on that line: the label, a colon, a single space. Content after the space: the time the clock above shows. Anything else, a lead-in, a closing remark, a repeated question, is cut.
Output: 7:32
